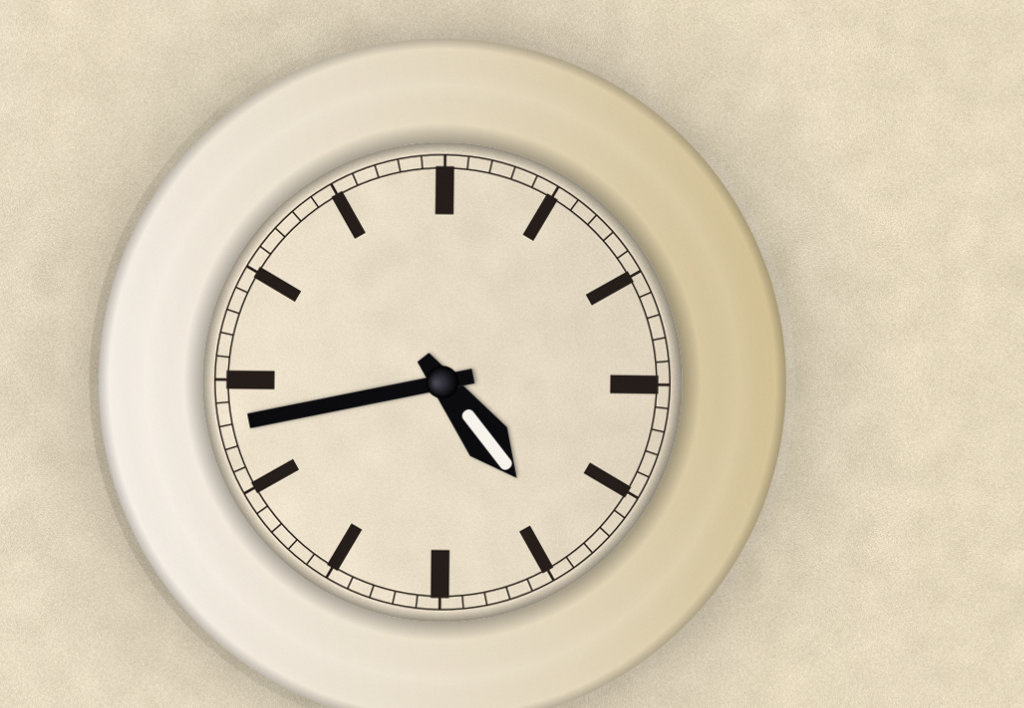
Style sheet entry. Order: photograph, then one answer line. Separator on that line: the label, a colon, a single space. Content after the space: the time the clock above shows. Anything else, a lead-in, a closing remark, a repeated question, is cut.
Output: 4:43
